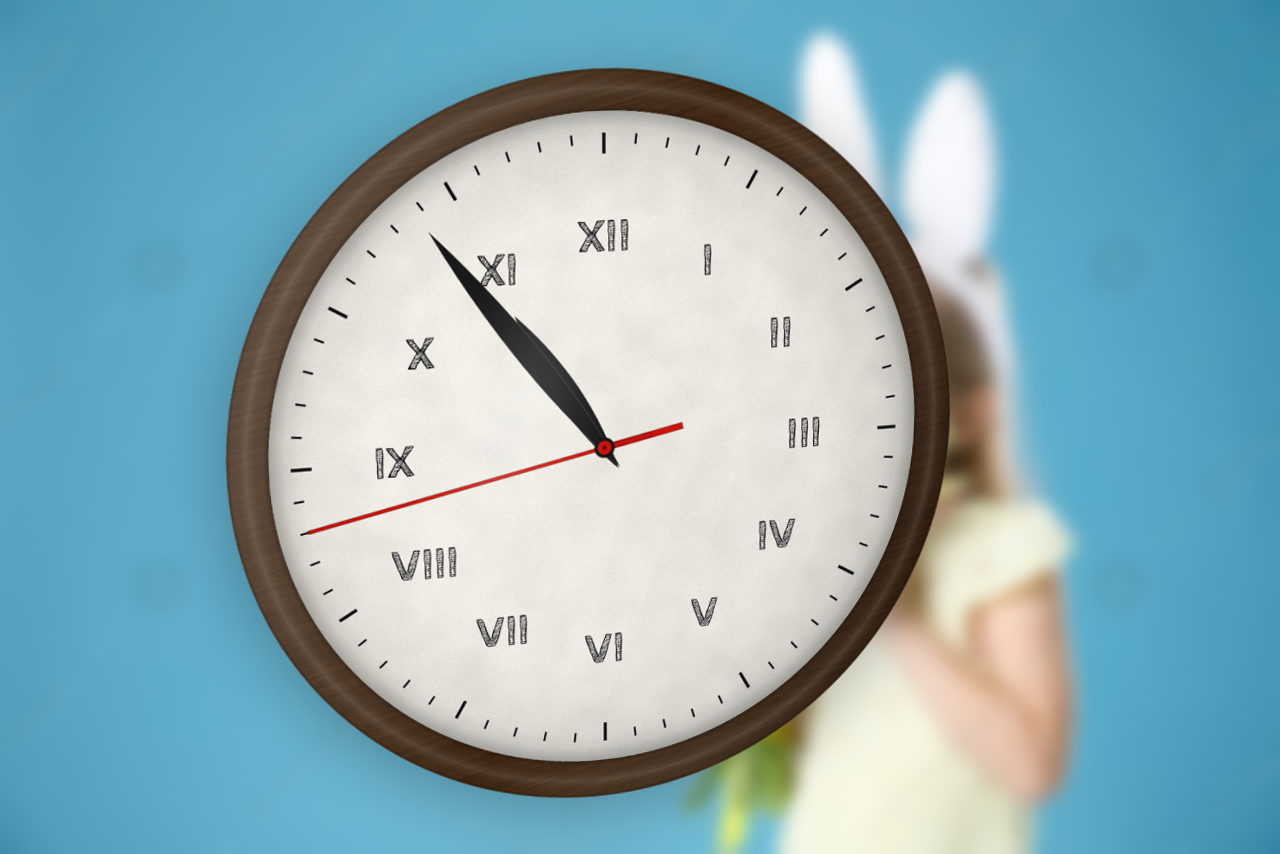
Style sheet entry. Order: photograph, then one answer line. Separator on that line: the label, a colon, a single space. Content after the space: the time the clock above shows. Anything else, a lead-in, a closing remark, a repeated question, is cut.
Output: 10:53:43
